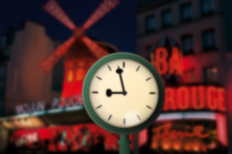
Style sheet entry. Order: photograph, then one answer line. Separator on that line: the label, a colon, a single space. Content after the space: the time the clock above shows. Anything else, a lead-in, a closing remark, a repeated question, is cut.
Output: 8:58
